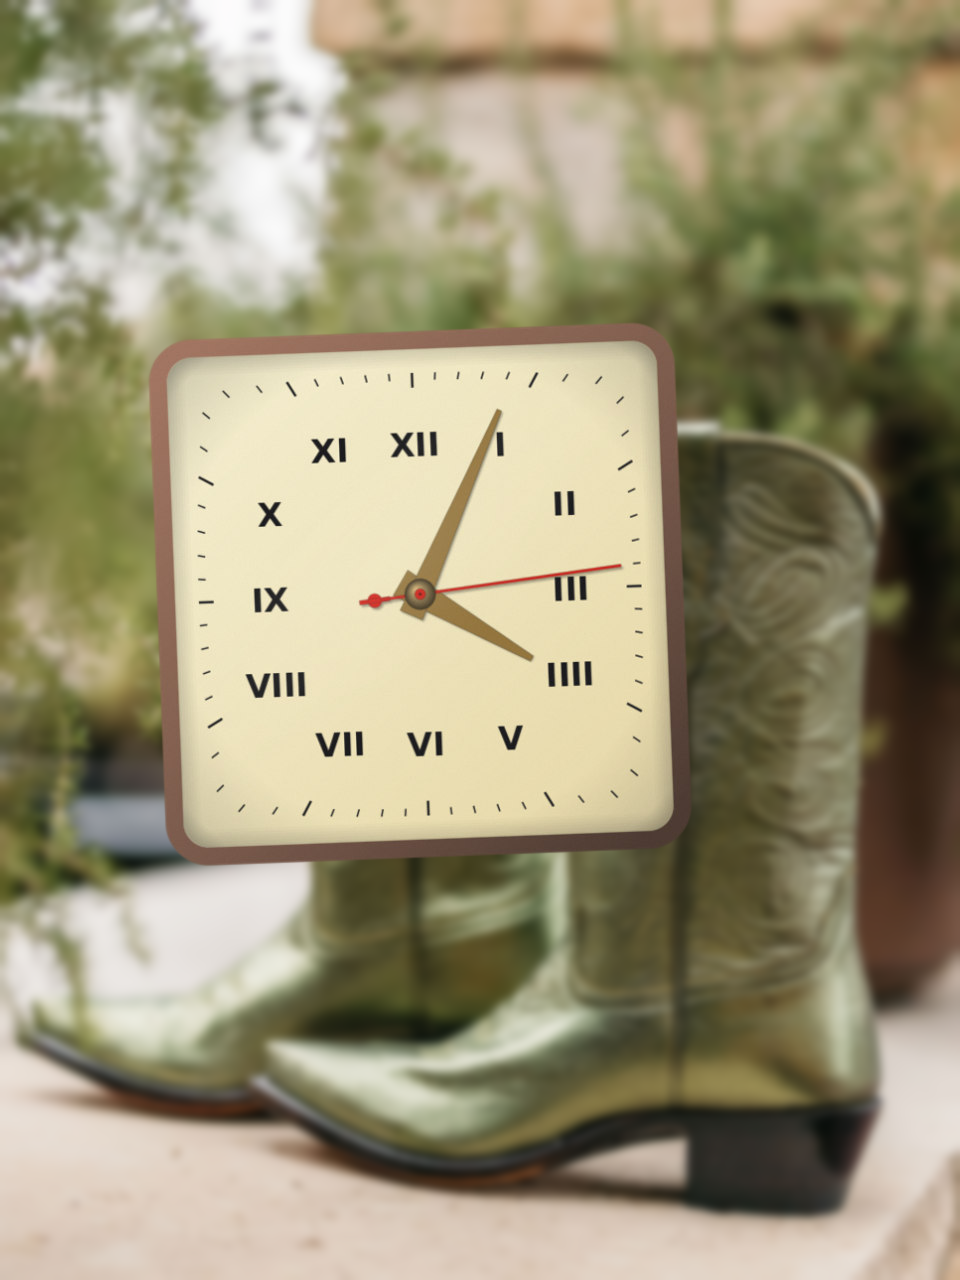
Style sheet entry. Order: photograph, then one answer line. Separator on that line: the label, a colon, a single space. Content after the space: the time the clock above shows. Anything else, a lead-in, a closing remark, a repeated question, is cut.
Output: 4:04:14
